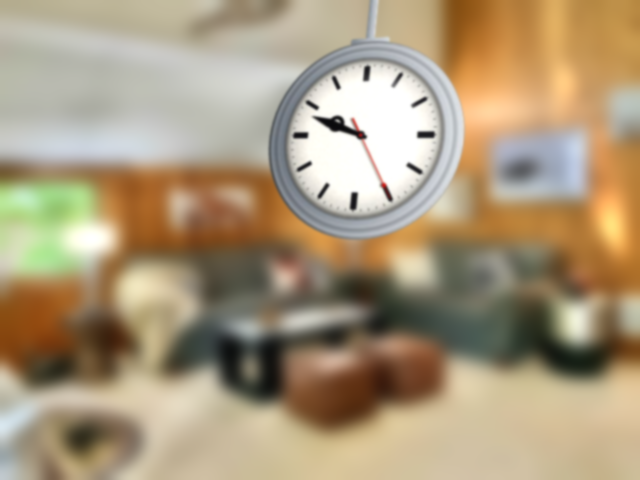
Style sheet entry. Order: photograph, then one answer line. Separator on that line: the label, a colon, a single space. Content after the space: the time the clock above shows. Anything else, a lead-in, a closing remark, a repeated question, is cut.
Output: 9:48:25
